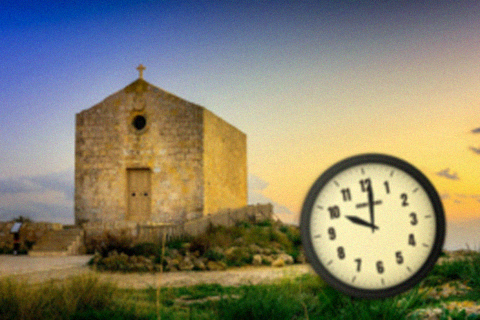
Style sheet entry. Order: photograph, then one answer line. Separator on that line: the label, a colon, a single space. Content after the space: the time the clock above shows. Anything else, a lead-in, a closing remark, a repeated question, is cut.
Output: 10:01
